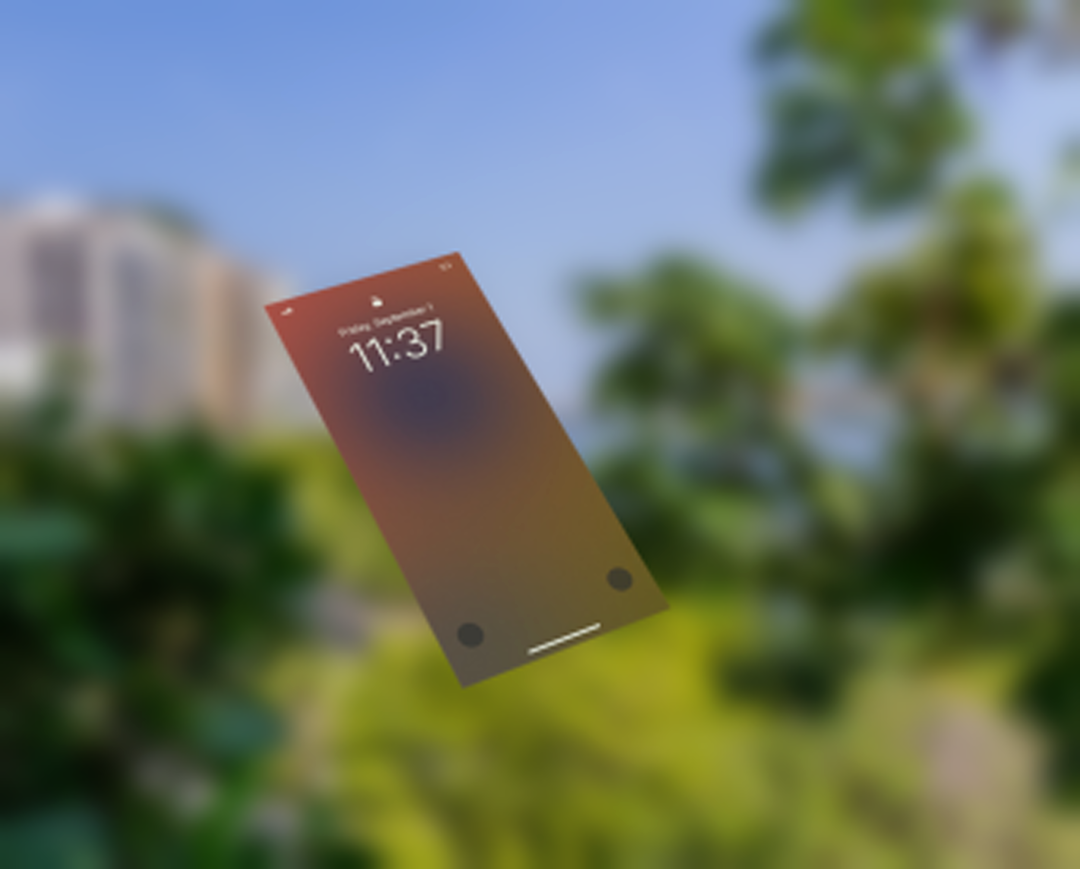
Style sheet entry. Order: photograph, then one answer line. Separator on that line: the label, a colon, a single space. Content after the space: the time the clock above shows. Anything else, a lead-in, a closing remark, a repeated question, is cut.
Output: 11:37
